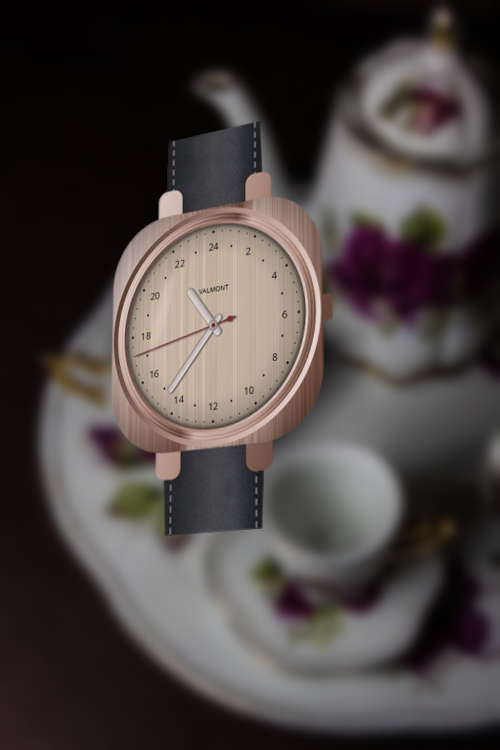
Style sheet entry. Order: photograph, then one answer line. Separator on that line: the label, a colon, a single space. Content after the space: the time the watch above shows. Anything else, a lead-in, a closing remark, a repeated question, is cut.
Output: 21:36:43
